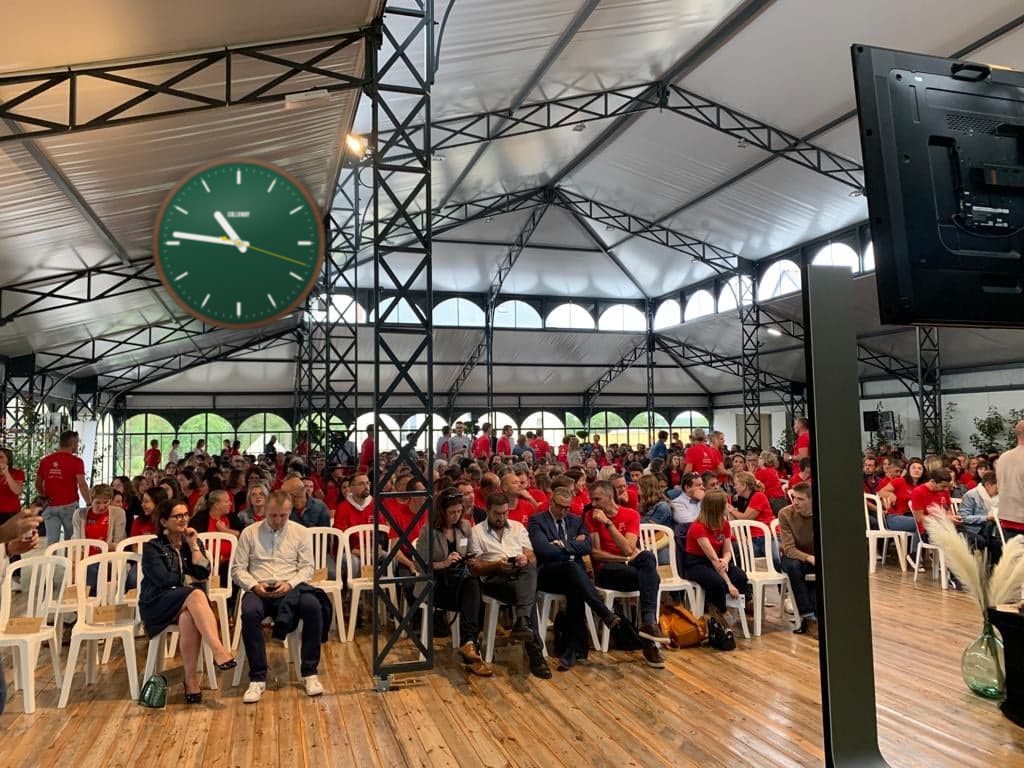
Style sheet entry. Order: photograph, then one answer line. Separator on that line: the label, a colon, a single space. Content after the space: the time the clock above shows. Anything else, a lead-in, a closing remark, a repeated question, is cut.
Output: 10:46:18
